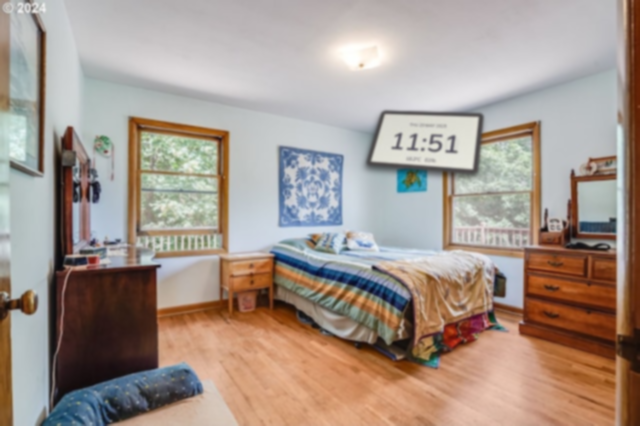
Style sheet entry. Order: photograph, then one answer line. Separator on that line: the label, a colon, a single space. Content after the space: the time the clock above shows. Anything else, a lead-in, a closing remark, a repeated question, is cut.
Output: 11:51
